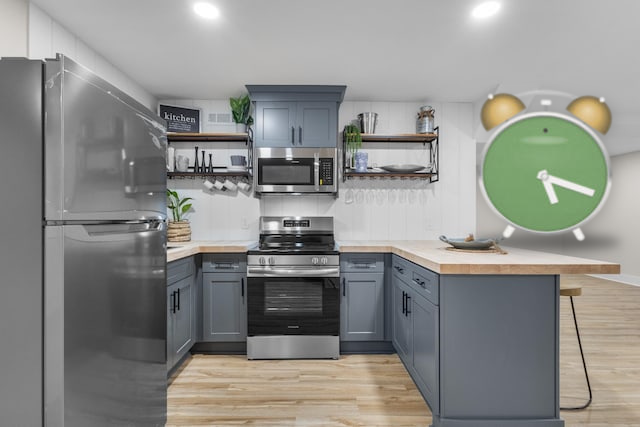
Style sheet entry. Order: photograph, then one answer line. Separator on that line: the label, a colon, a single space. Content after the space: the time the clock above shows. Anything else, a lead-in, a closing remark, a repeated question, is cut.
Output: 5:18
